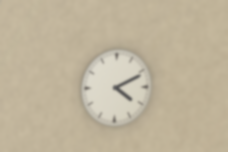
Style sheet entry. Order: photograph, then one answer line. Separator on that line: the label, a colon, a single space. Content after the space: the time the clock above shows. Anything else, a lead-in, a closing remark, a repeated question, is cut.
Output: 4:11
